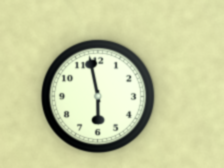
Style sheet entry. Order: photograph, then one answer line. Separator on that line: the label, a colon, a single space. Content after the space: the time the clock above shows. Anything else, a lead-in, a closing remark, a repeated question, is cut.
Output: 5:58
